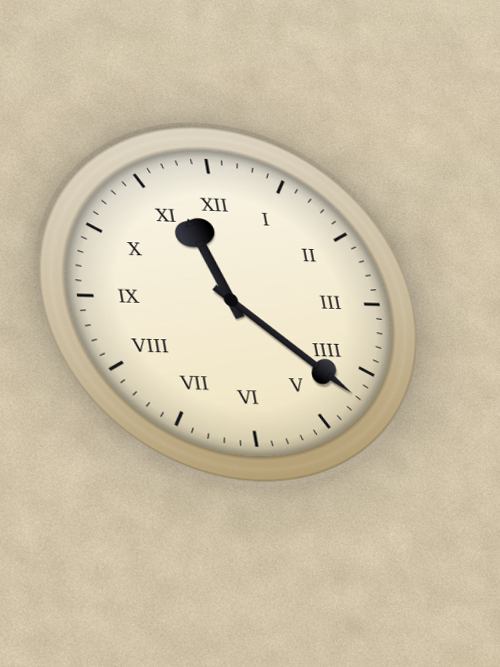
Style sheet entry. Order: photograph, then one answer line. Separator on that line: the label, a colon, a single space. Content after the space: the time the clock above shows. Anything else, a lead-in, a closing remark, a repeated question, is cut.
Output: 11:22
